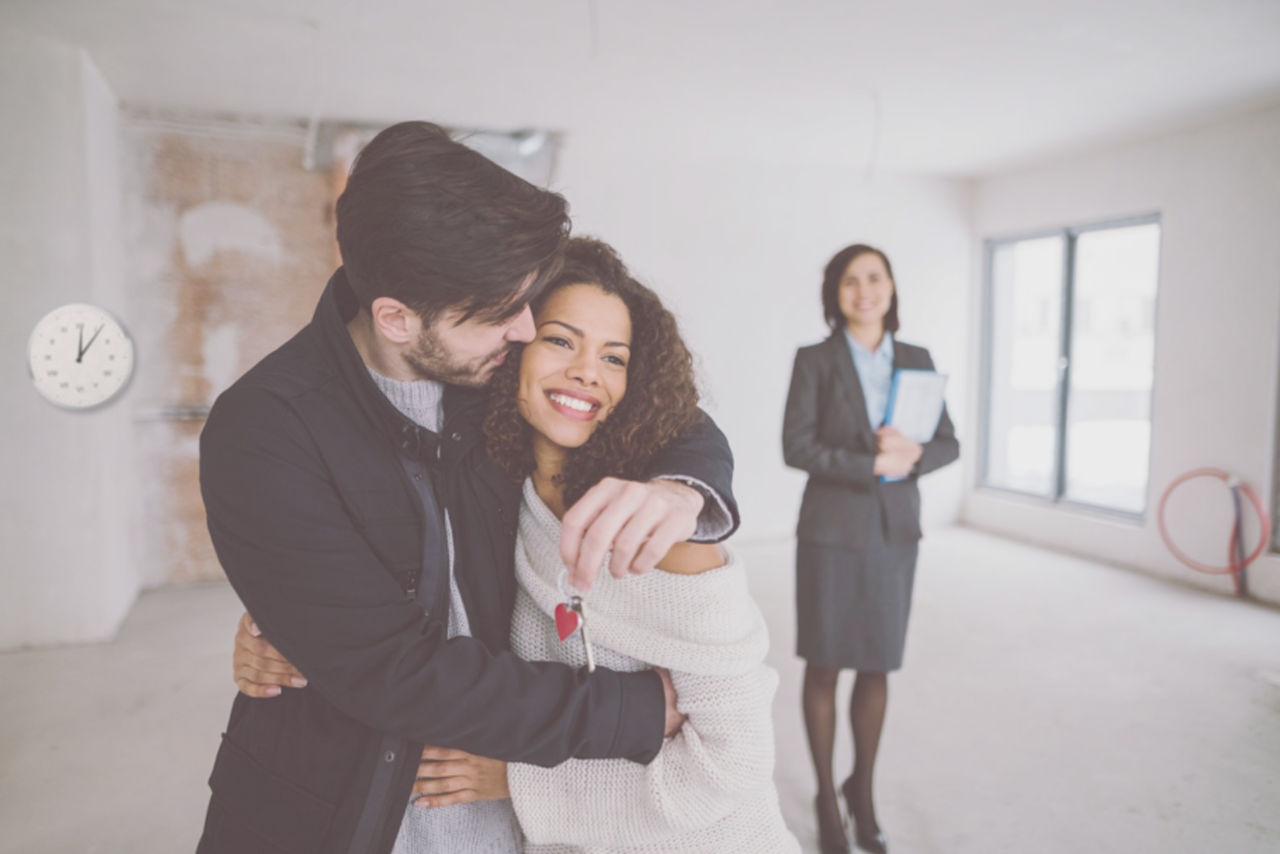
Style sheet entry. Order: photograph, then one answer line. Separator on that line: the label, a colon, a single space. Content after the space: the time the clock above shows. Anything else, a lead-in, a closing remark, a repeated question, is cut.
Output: 12:06
